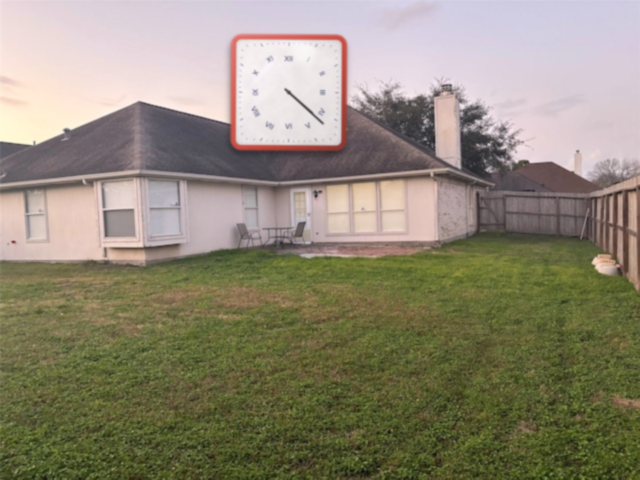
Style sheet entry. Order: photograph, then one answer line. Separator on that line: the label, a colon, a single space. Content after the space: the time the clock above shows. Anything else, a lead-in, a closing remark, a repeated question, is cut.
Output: 4:22
